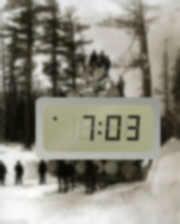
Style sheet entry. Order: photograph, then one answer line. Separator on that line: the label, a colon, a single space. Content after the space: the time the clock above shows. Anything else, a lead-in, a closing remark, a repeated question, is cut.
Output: 7:03
